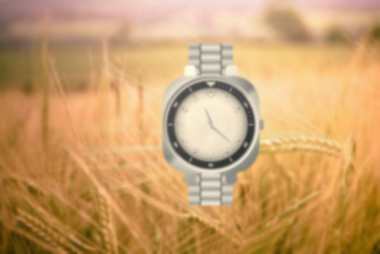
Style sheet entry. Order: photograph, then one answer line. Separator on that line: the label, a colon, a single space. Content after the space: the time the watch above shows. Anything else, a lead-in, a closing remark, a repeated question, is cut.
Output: 11:22
